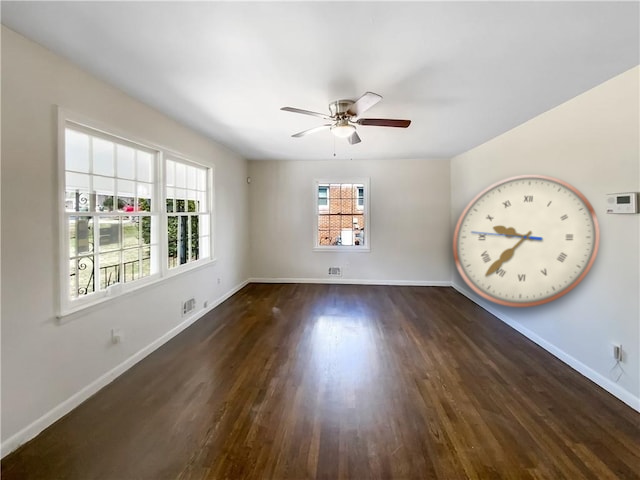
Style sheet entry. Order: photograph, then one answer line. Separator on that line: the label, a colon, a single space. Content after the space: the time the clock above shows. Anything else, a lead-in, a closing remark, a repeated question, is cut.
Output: 9:36:46
